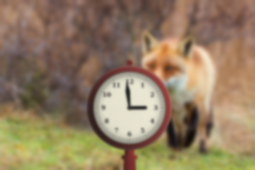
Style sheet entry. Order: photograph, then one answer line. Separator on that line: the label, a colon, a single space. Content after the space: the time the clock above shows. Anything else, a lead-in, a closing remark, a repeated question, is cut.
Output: 2:59
